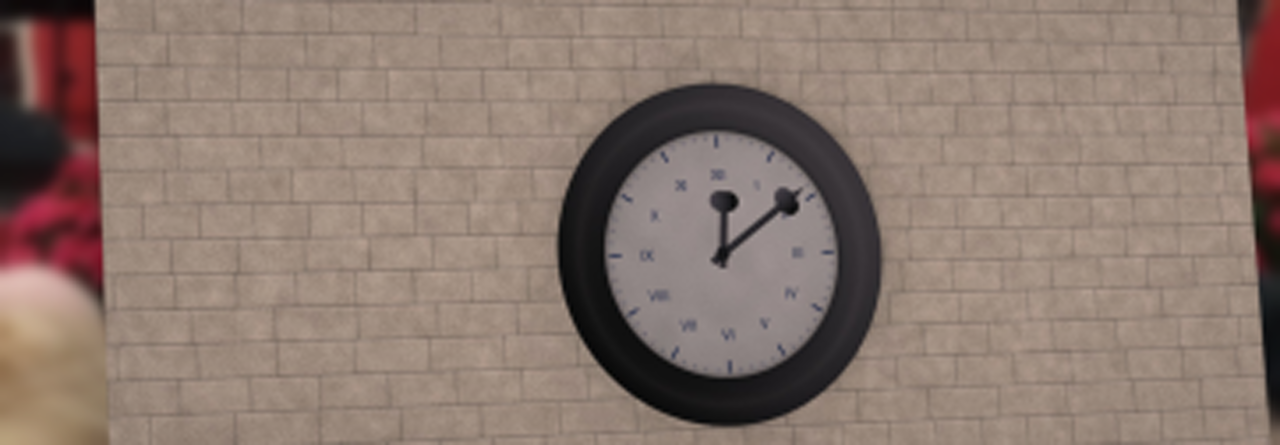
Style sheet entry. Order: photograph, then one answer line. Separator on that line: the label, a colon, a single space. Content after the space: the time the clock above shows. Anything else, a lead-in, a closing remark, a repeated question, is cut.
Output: 12:09
